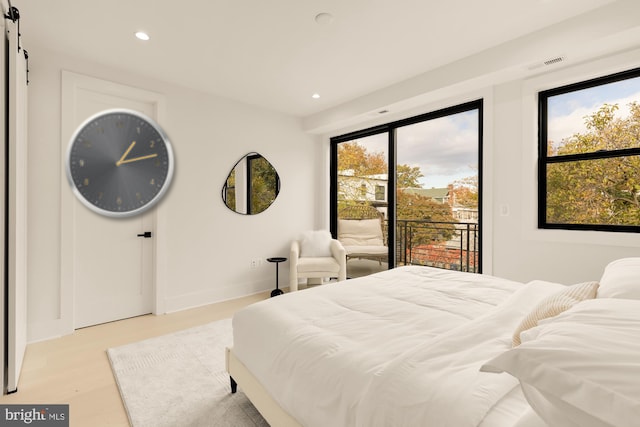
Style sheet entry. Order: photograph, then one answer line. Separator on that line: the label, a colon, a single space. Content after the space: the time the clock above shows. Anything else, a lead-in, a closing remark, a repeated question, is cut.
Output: 1:13
